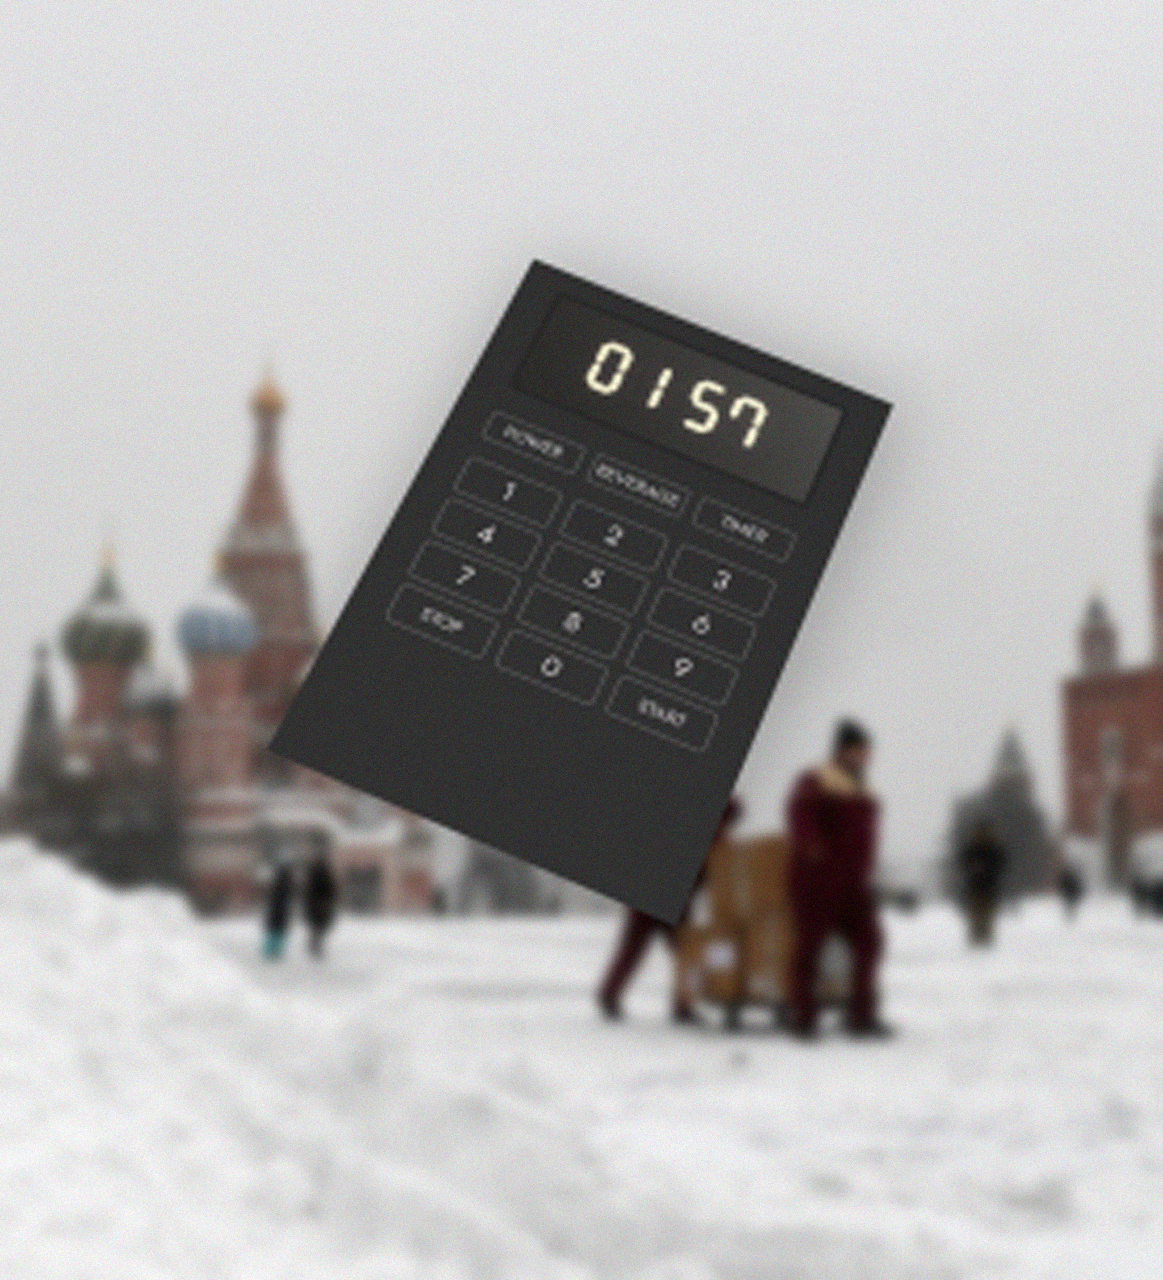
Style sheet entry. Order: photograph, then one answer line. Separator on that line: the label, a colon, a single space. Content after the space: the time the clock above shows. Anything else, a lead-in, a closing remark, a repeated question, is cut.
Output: 1:57
